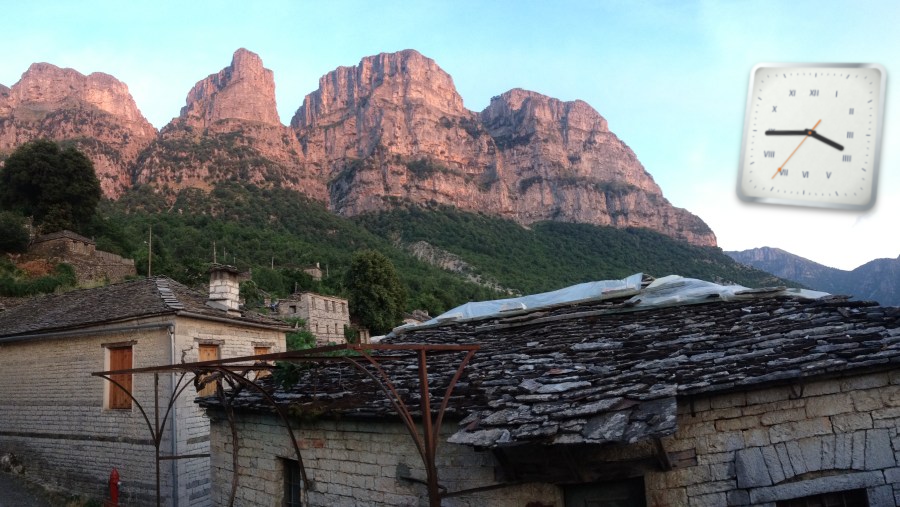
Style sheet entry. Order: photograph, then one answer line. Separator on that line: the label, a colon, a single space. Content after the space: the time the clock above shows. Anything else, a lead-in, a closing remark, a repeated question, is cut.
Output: 3:44:36
